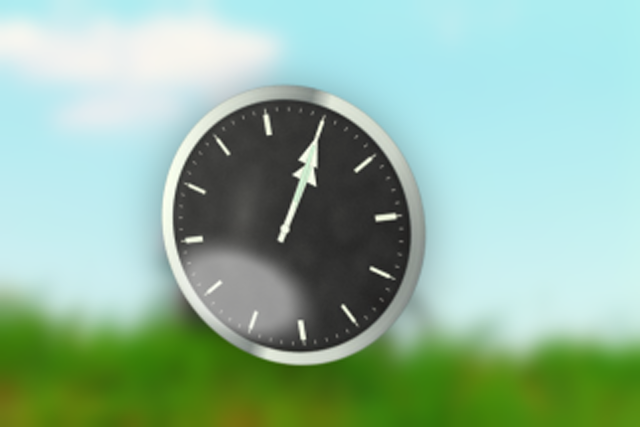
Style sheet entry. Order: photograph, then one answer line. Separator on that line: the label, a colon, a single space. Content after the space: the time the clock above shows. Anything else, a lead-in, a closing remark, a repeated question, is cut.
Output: 1:05
